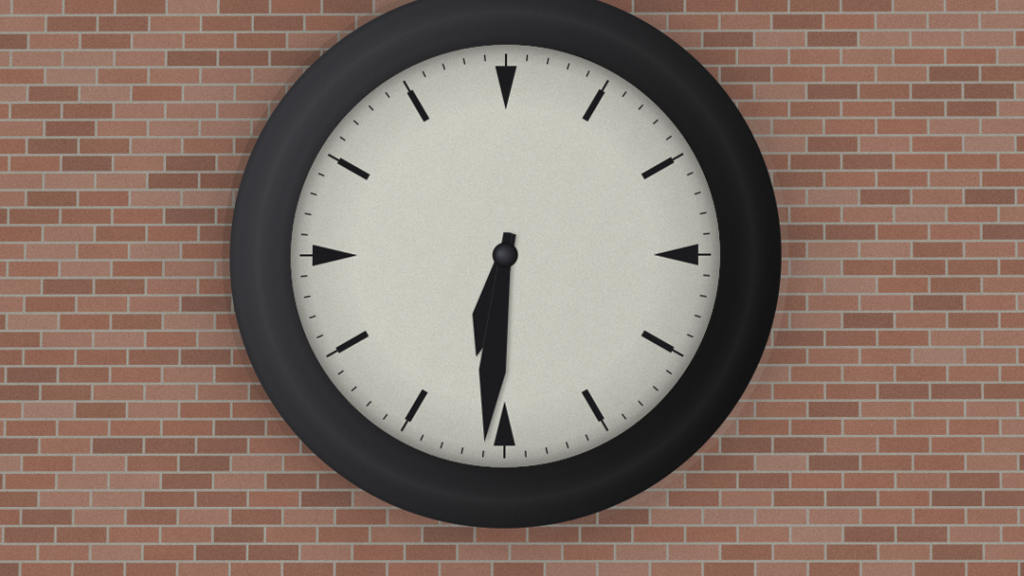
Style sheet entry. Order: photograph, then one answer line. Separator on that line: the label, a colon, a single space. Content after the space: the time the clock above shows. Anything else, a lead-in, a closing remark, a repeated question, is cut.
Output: 6:31
